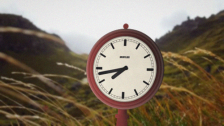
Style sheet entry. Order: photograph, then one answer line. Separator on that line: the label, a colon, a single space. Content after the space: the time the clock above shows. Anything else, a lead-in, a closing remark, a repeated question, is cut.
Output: 7:43
